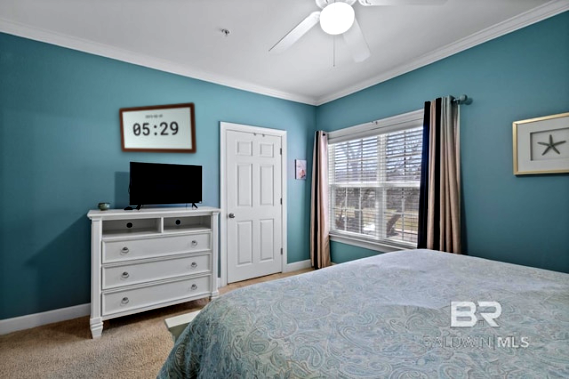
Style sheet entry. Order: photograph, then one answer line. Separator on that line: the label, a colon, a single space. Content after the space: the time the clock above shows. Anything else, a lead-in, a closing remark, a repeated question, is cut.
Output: 5:29
